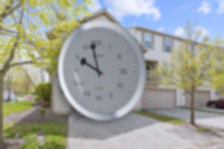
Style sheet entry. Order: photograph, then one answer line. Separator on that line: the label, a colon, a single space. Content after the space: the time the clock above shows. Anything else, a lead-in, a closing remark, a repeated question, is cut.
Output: 9:58
